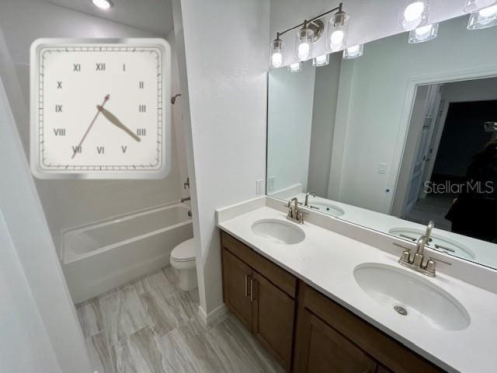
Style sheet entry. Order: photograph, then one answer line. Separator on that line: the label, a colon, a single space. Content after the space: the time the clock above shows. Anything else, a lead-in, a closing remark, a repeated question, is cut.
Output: 4:21:35
